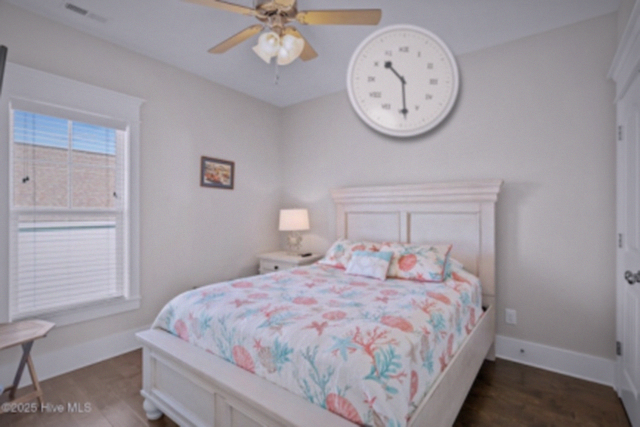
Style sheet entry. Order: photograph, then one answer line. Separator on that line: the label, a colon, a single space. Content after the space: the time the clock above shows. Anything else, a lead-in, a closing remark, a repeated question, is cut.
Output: 10:29
